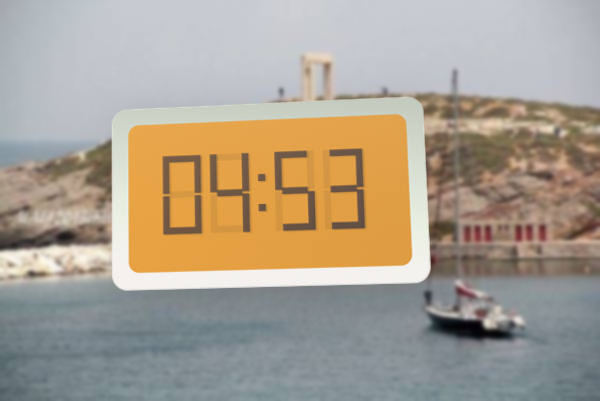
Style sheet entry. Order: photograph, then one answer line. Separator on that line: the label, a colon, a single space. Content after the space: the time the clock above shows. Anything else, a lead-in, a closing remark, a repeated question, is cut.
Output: 4:53
